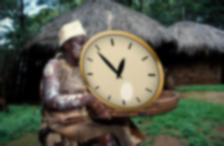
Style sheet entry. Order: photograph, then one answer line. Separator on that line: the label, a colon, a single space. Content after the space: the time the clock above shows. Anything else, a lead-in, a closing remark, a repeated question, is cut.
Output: 12:54
